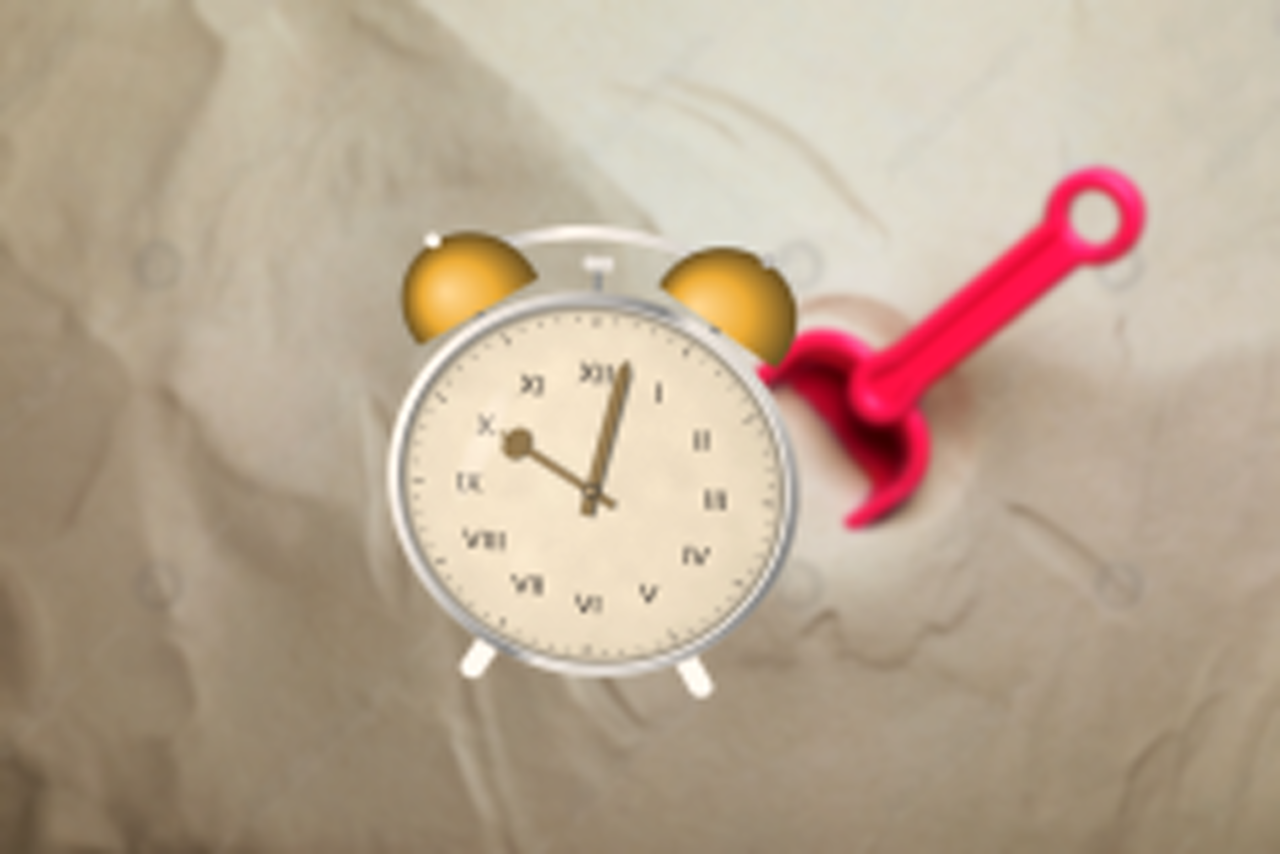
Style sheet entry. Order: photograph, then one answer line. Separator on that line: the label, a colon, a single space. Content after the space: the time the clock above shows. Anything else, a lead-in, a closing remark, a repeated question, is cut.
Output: 10:02
